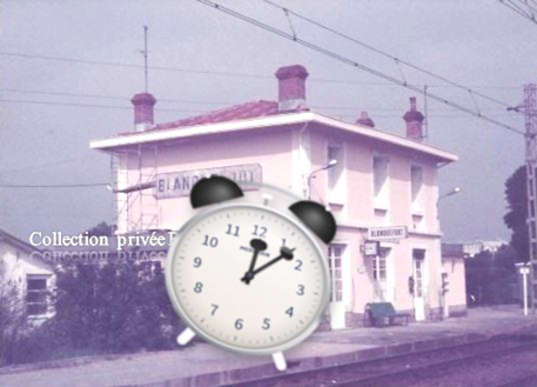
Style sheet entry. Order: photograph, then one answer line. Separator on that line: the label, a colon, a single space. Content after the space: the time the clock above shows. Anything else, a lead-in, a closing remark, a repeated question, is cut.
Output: 12:07
